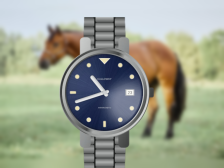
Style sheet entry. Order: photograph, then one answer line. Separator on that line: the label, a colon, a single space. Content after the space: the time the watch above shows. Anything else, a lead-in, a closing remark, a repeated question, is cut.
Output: 10:42
